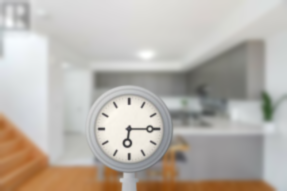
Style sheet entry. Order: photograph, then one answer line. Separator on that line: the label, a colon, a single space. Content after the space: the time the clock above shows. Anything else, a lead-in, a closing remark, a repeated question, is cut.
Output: 6:15
